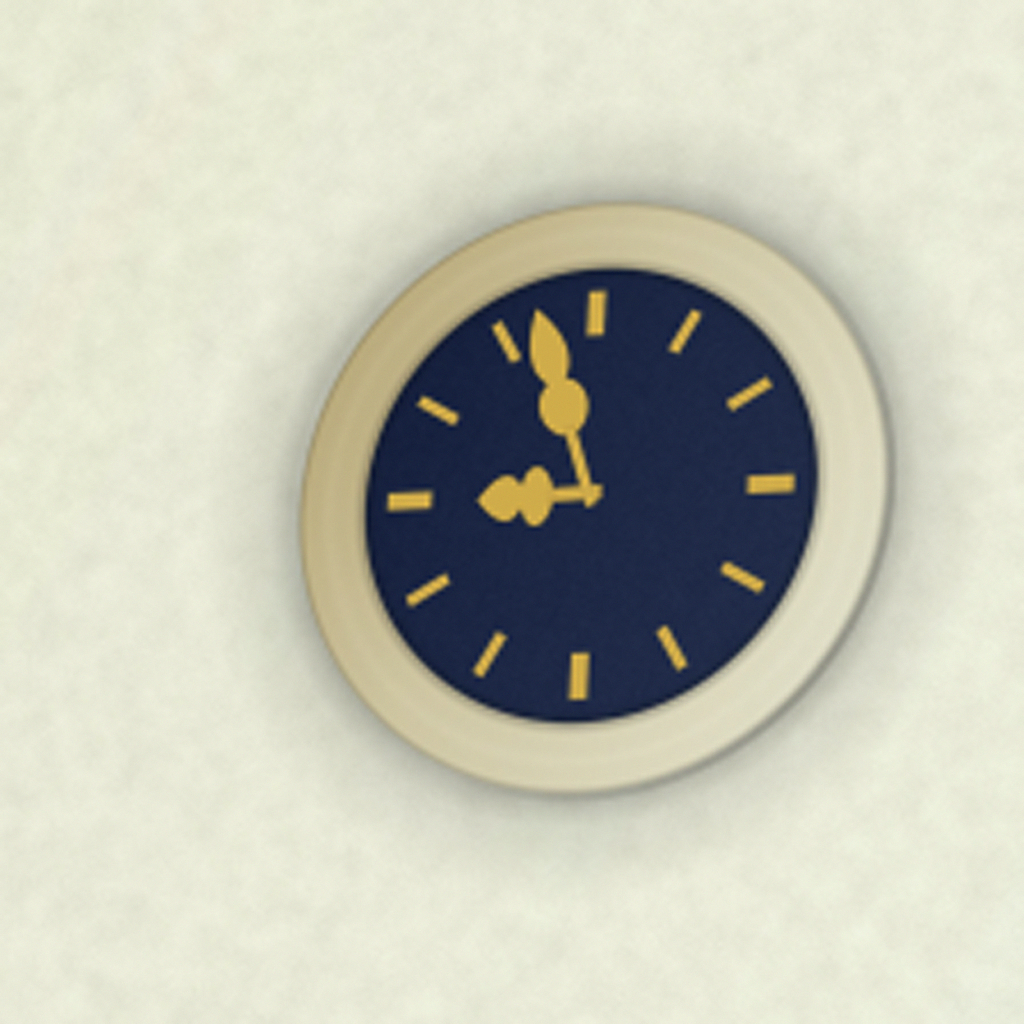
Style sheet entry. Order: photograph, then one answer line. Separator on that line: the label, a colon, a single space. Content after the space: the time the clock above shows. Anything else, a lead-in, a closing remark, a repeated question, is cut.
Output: 8:57
